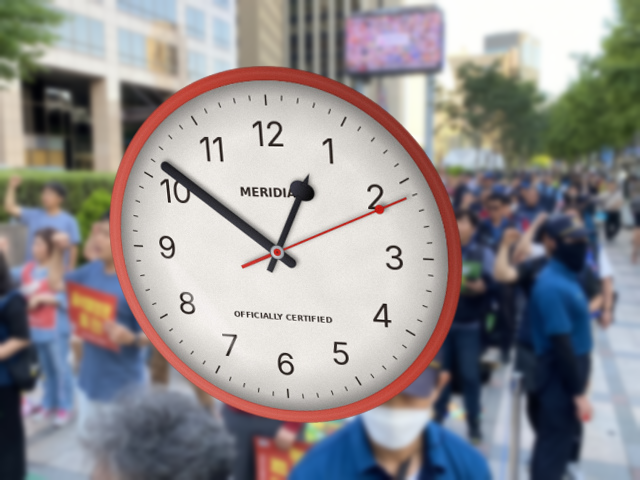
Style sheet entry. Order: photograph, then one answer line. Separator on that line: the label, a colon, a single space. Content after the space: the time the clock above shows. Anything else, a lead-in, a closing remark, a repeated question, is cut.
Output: 12:51:11
